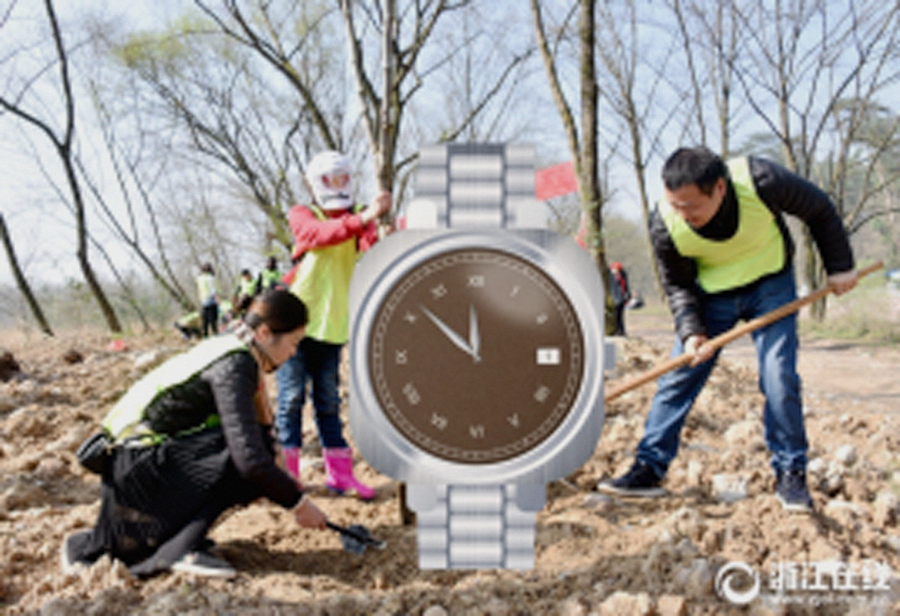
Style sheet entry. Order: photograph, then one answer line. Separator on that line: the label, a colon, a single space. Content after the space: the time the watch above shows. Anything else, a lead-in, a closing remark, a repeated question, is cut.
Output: 11:52
